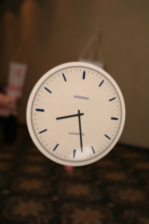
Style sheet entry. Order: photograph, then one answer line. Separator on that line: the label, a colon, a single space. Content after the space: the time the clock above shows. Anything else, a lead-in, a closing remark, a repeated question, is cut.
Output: 8:28
